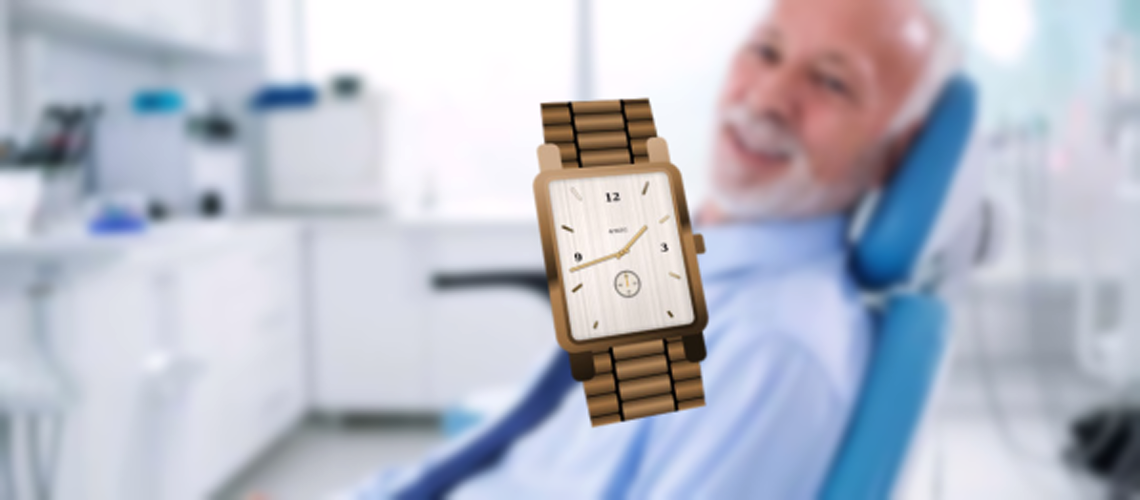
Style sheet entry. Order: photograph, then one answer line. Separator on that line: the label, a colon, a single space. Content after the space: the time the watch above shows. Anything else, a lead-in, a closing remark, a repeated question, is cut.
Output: 1:43
